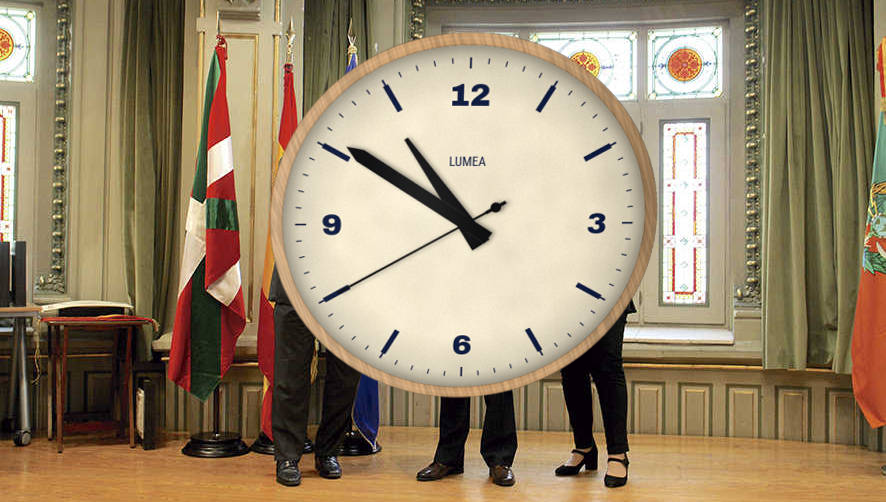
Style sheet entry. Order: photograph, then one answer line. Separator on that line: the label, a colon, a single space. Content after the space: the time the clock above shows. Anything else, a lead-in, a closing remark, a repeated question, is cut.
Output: 10:50:40
